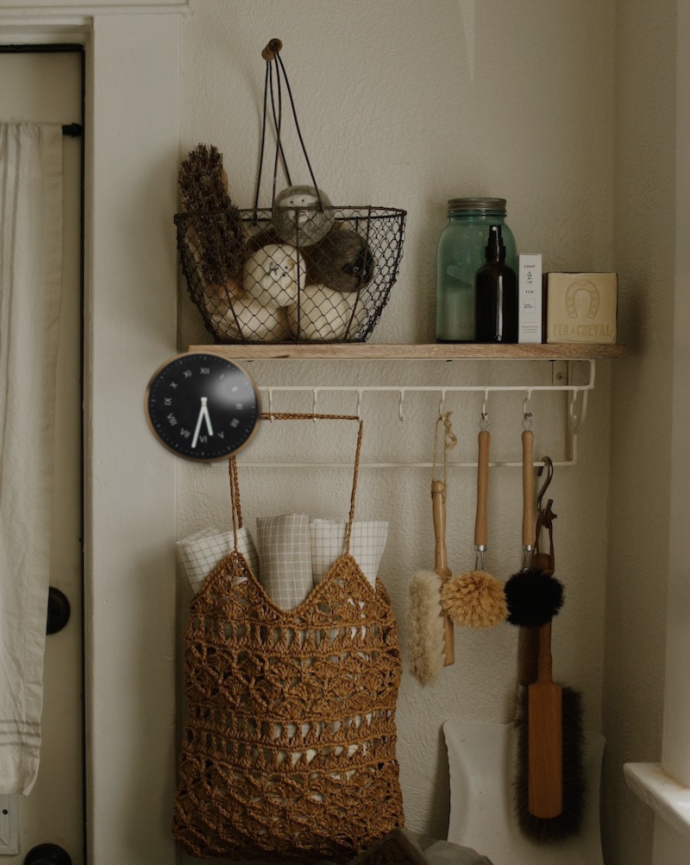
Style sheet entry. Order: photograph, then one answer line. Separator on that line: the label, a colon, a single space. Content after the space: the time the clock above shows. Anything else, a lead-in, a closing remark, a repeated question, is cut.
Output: 5:32
